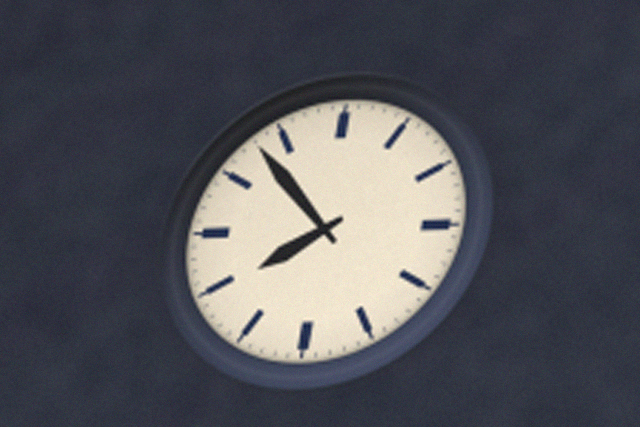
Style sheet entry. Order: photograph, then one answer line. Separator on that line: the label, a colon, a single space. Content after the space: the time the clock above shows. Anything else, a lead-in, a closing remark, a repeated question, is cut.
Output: 7:53
